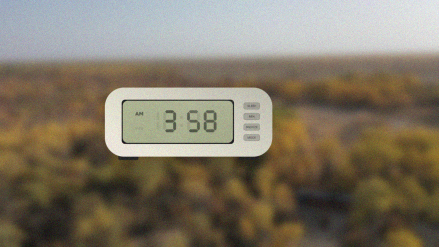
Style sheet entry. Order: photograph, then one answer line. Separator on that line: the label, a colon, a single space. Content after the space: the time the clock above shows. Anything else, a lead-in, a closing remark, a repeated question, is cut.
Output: 3:58
